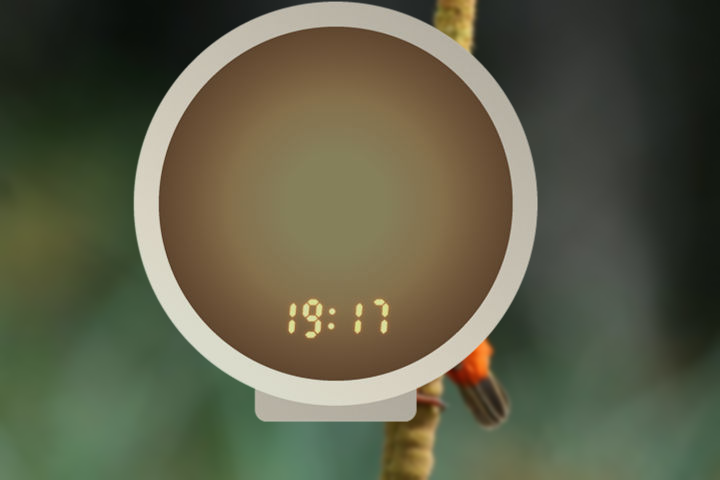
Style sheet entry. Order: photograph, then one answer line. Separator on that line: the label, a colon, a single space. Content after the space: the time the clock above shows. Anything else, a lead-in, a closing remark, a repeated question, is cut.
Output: 19:17
